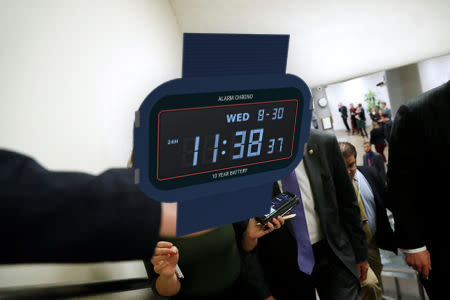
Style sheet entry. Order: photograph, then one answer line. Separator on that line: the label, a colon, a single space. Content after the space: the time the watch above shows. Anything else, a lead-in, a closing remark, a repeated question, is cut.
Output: 11:38:37
